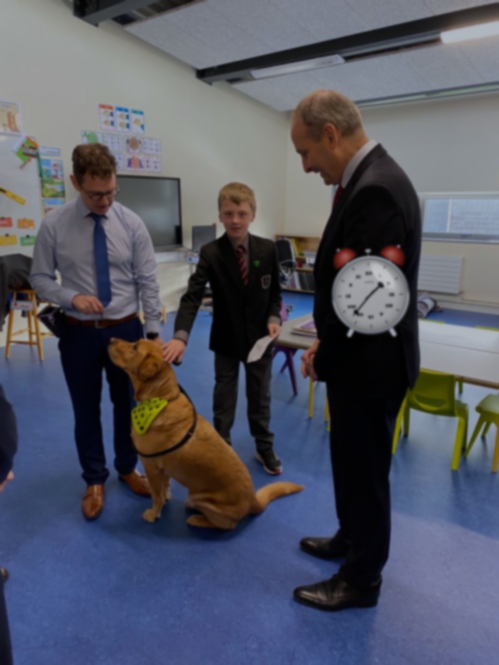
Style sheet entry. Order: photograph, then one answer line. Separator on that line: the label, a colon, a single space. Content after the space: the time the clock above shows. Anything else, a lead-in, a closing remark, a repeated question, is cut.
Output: 1:37
